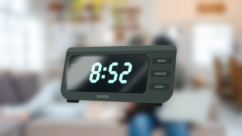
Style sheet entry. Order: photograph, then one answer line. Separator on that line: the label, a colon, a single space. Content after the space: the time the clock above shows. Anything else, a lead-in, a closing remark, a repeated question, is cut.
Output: 8:52
